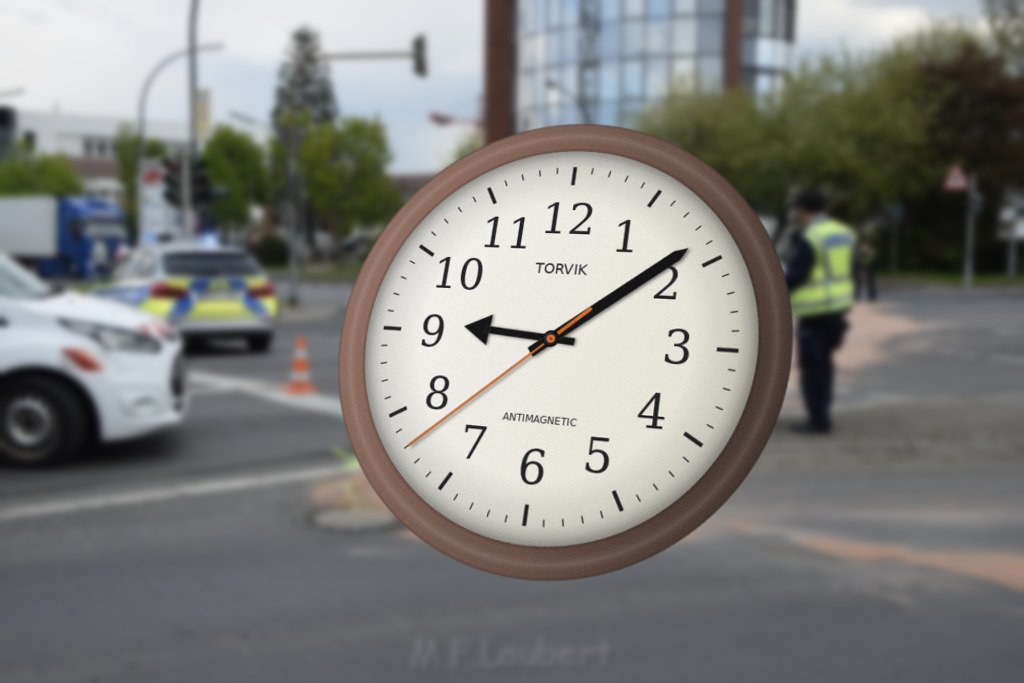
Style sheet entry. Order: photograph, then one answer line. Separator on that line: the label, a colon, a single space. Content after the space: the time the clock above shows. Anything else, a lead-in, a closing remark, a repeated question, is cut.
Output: 9:08:38
